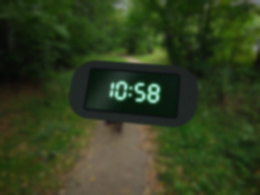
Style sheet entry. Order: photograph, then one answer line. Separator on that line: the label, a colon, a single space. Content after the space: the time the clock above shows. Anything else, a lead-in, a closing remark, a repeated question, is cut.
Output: 10:58
